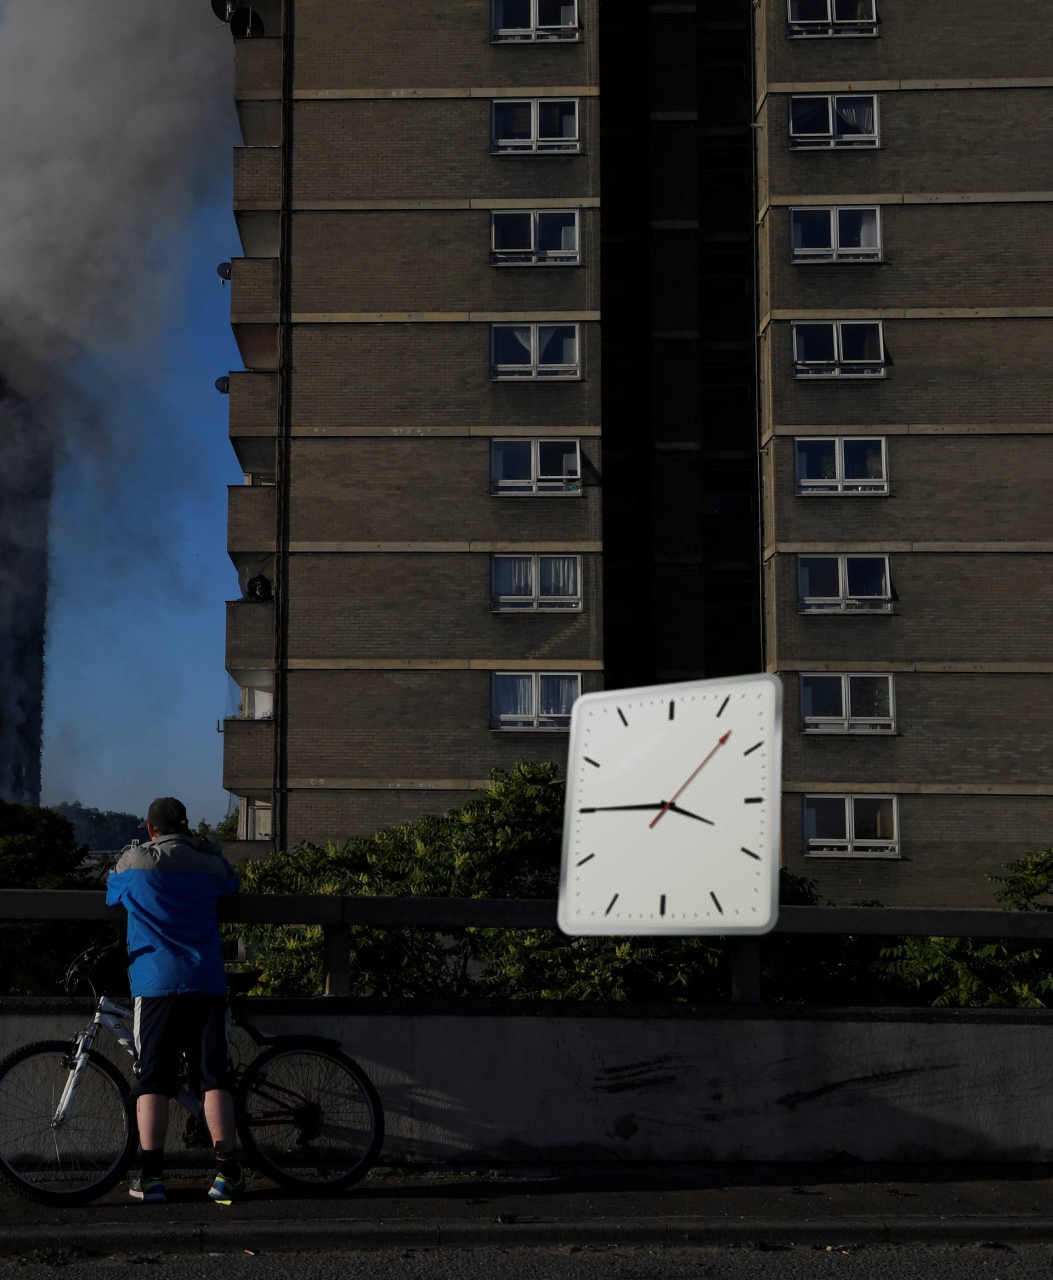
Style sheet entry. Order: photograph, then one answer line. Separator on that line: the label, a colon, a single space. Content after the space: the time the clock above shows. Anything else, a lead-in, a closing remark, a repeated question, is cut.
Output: 3:45:07
